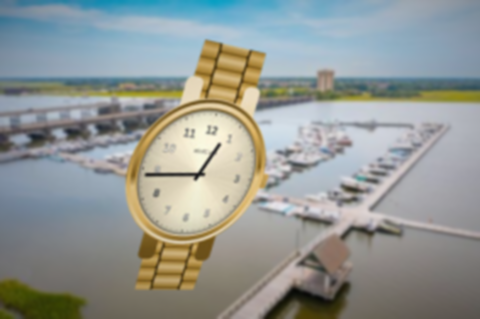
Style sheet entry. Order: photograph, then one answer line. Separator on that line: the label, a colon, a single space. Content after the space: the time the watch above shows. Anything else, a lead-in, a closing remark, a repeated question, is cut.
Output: 12:44
